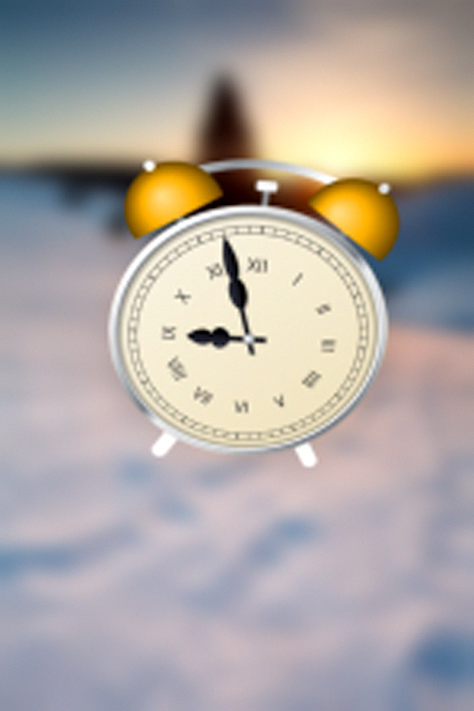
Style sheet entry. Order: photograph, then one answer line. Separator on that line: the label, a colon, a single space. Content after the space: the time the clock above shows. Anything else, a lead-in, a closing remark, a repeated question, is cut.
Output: 8:57
